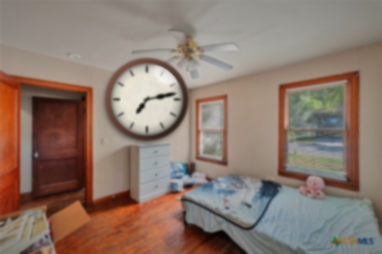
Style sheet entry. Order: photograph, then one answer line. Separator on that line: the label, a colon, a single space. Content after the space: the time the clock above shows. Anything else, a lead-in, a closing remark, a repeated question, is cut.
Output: 7:13
